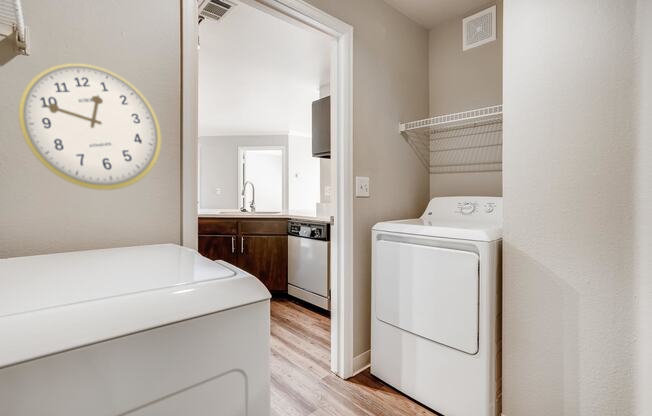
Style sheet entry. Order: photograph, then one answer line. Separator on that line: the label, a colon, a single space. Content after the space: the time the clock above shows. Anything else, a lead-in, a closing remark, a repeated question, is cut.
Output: 12:49
